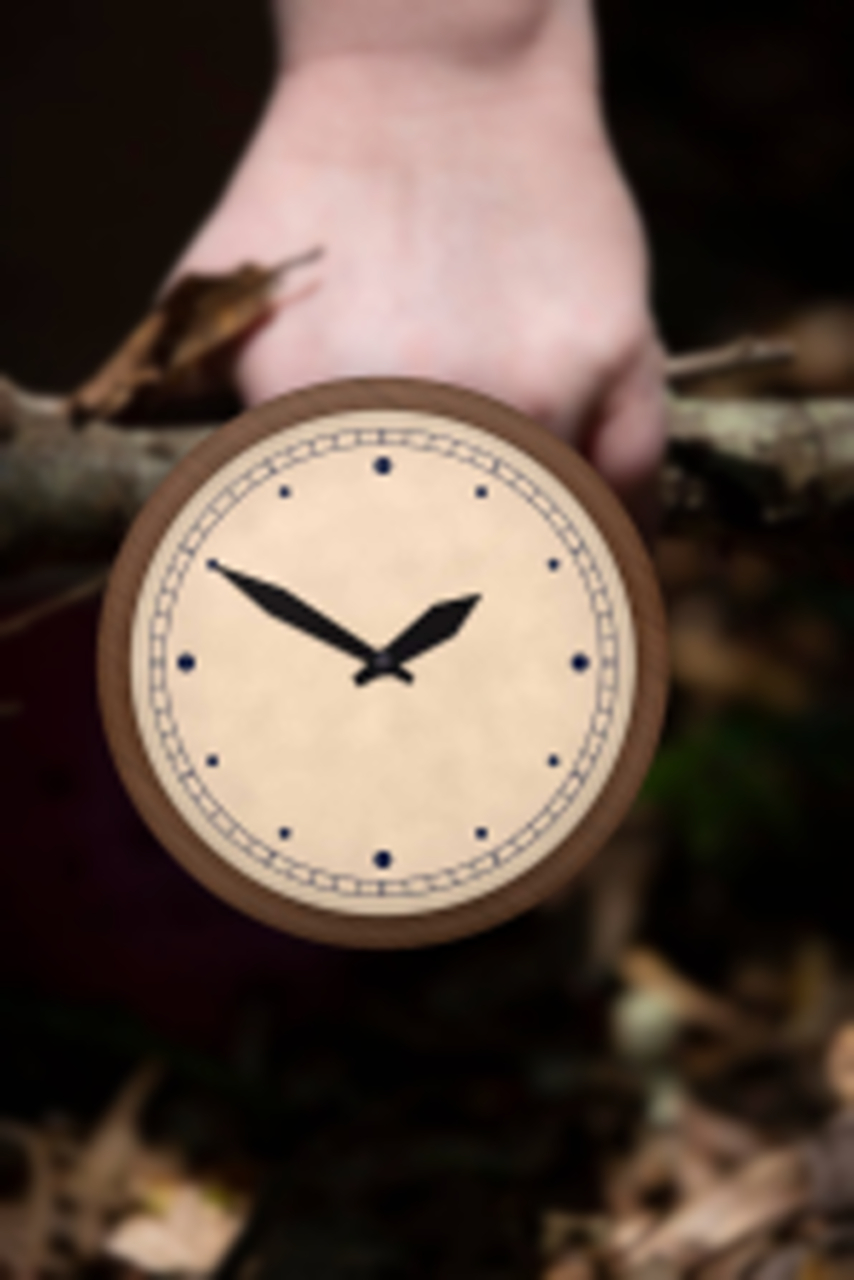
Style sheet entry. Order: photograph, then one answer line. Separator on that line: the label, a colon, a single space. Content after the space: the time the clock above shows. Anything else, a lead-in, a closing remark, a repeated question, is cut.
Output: 1:50
